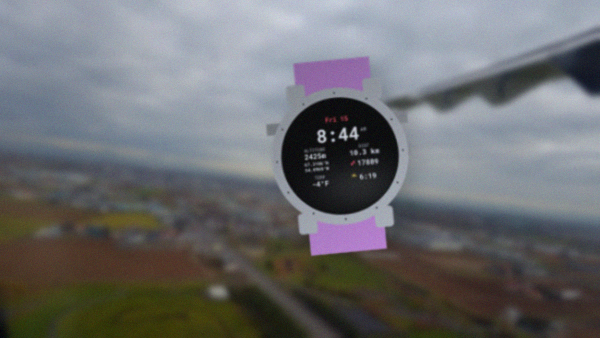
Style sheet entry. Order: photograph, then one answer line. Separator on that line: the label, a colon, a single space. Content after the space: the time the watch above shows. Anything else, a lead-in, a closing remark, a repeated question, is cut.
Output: 8:44
